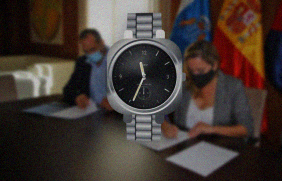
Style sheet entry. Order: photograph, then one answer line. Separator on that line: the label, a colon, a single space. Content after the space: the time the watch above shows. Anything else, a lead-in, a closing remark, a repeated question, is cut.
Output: 11:34
